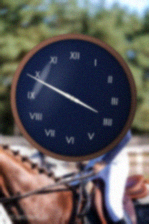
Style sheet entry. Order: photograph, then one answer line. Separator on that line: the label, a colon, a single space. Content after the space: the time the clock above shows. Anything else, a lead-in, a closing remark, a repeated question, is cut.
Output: 3:49
